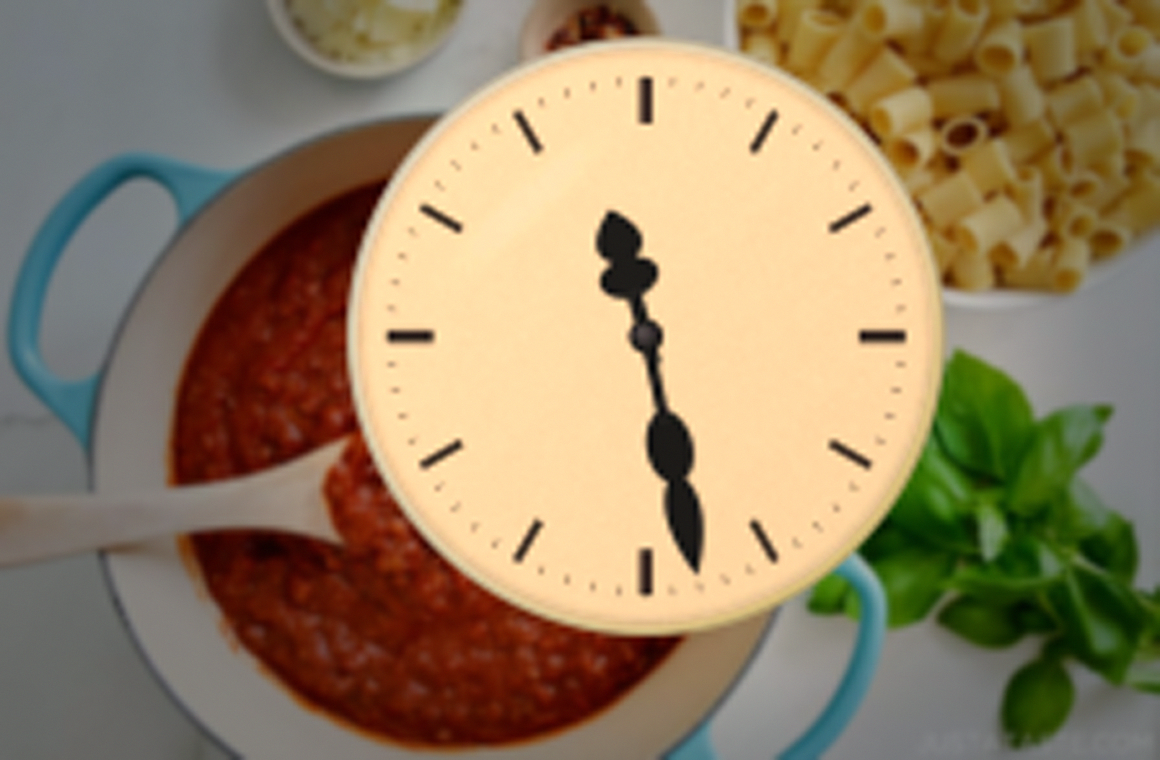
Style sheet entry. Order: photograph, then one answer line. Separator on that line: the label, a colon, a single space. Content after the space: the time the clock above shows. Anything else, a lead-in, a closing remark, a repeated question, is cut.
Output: 11:28
